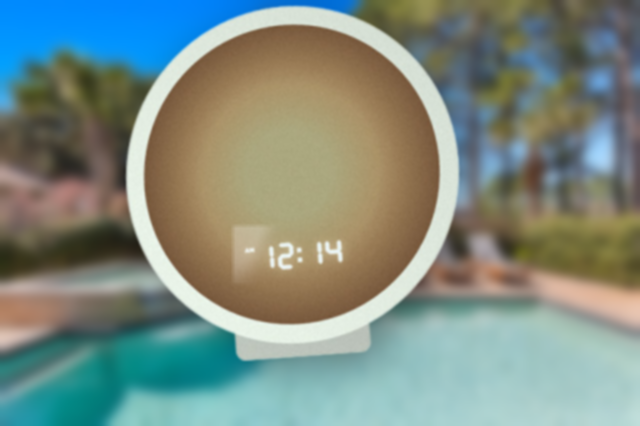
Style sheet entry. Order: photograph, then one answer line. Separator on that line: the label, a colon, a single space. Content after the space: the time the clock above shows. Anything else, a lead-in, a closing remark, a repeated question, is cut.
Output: 12:14
